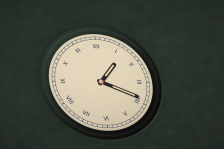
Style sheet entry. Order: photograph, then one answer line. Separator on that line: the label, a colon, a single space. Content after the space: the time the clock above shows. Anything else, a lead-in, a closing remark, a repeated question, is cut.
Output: 1:19
